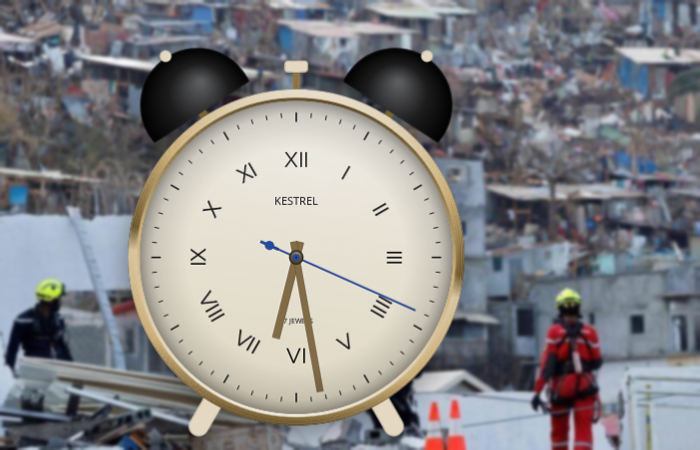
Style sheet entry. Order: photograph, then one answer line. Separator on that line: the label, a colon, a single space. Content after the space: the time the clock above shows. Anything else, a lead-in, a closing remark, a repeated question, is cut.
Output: 6:28:19
